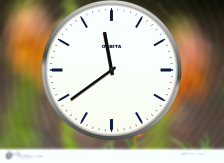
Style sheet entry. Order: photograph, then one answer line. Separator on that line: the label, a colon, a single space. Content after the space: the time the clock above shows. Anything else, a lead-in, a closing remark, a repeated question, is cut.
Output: 11:39
